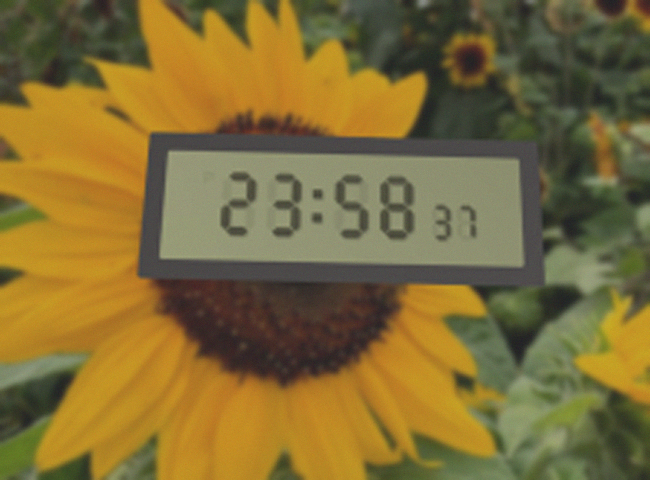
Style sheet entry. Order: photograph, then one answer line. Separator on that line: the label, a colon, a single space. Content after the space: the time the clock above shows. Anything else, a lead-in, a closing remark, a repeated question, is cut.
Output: 23:58:37
